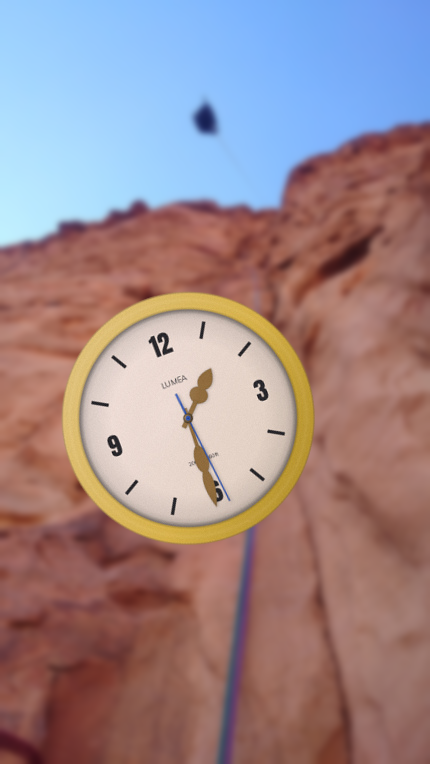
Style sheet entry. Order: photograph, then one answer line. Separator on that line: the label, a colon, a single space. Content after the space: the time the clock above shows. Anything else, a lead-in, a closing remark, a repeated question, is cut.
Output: 1:30:29
